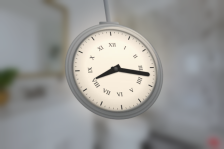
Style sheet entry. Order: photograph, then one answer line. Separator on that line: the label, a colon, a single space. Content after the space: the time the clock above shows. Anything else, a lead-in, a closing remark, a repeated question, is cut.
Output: 8:17
